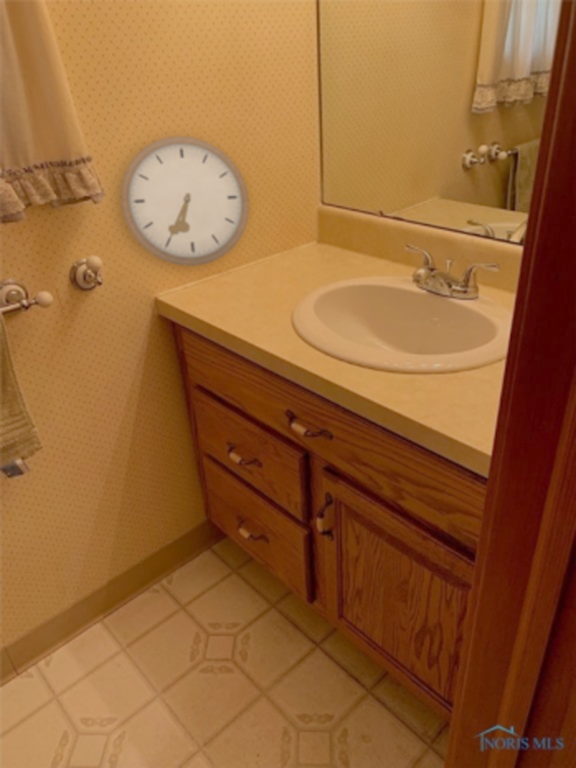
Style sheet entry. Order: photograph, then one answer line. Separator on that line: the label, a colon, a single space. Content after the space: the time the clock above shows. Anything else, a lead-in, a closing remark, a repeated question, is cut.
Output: 6:35
